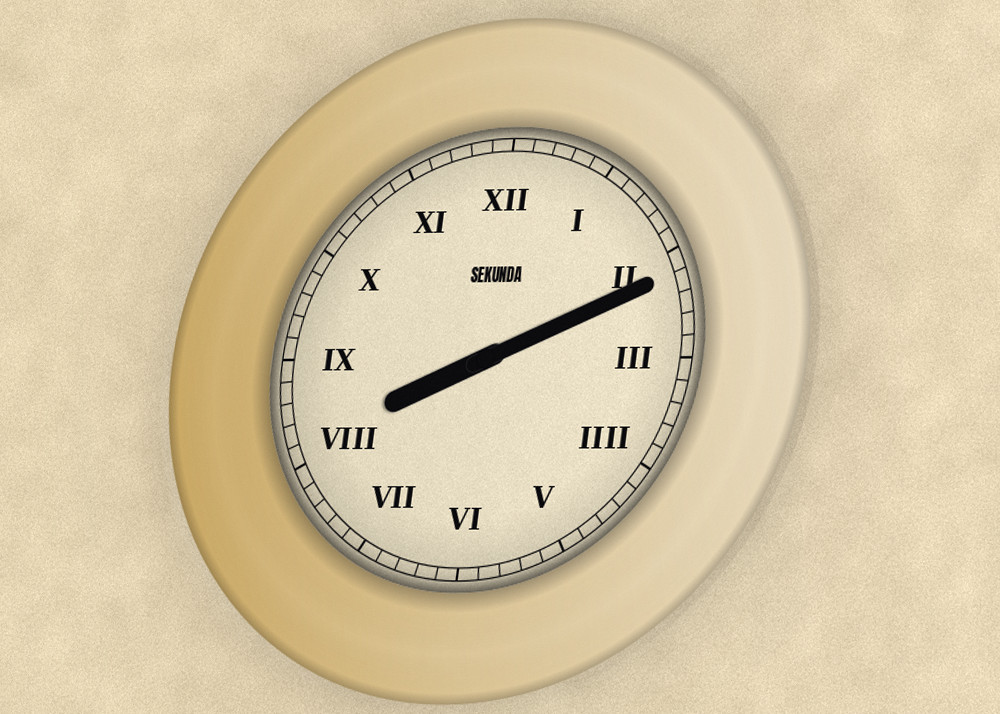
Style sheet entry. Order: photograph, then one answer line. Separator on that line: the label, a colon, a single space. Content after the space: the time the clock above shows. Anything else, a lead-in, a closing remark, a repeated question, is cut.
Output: 8:11
